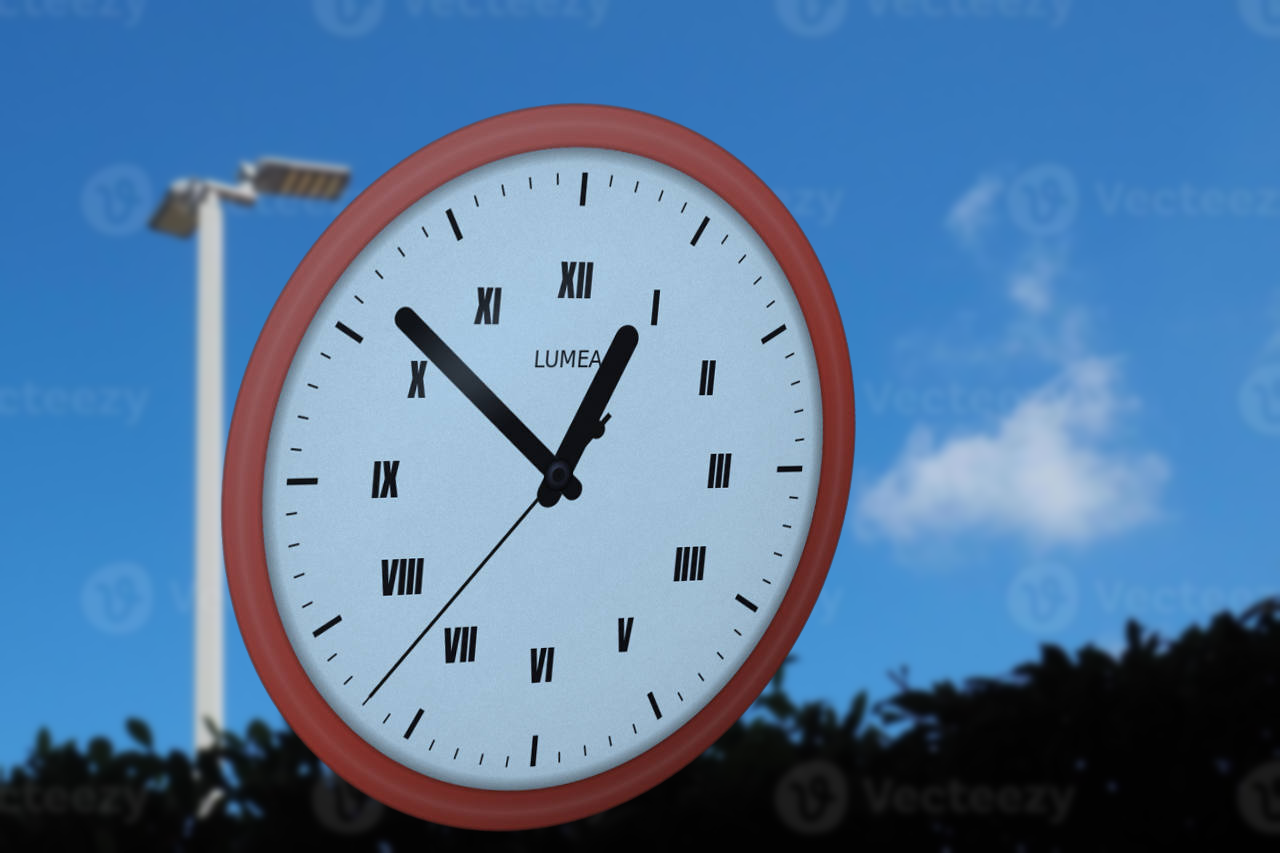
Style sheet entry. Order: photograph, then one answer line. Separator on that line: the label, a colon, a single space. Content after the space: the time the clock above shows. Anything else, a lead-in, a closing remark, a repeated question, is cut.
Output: 12:51:37
